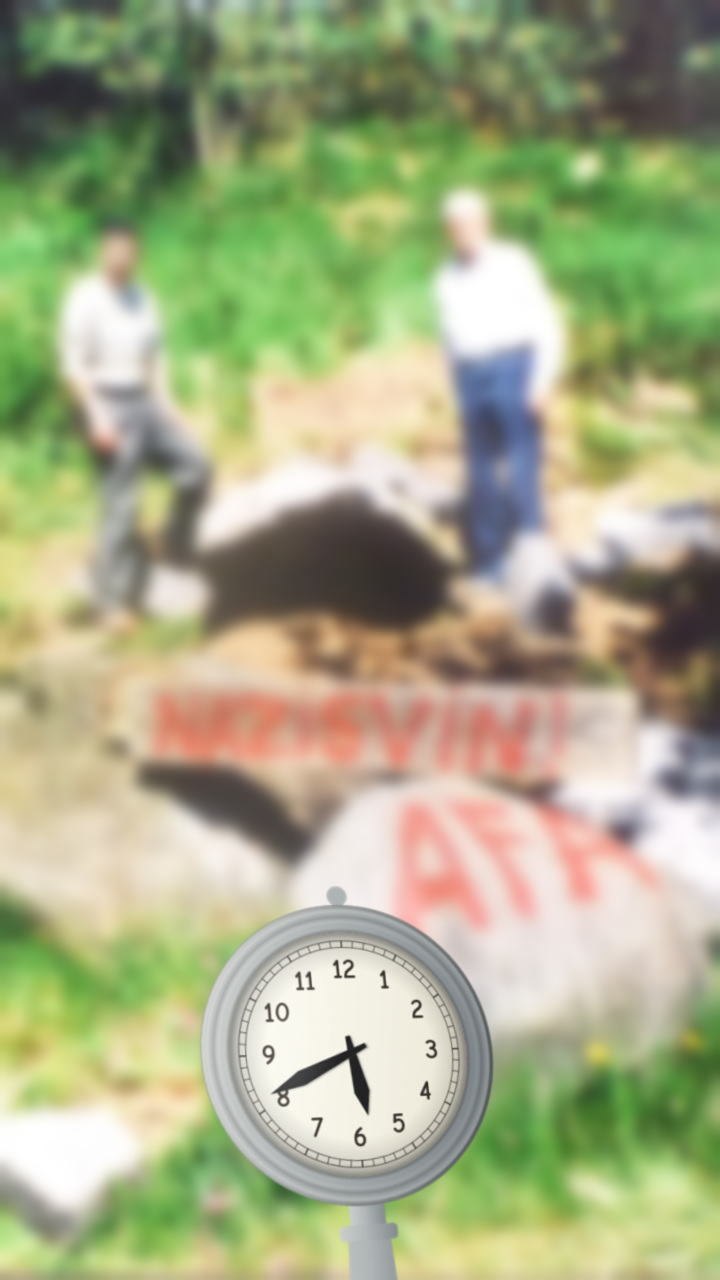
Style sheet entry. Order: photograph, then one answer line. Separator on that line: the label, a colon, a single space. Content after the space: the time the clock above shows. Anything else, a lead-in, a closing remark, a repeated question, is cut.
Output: 5:41
